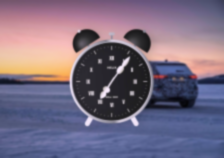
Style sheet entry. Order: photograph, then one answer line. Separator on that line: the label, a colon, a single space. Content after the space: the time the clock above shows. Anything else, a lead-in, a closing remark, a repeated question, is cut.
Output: 7:06
